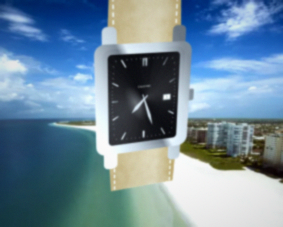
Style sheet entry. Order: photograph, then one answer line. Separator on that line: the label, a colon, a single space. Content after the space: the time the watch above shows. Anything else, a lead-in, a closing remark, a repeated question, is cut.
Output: 7:27
